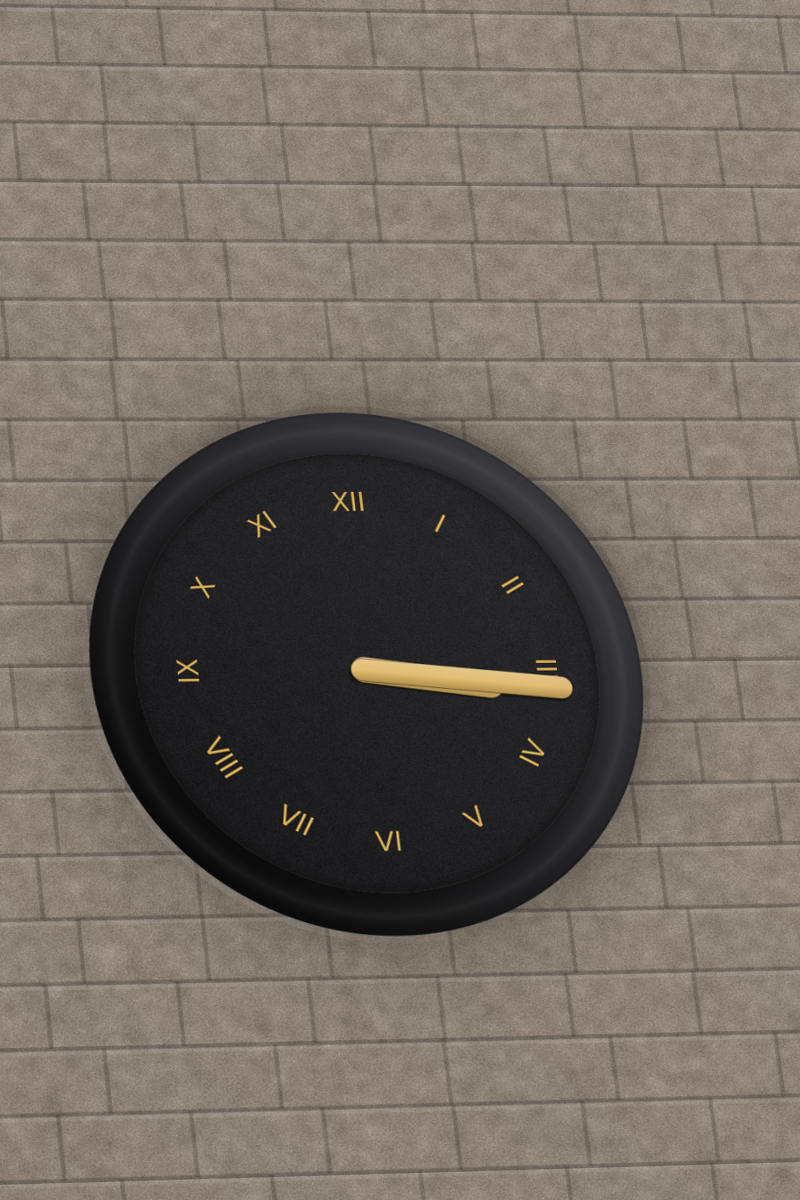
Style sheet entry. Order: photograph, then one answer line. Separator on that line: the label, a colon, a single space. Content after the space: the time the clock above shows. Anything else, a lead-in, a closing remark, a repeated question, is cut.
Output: 3:16
